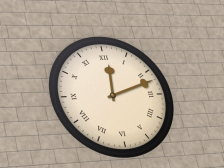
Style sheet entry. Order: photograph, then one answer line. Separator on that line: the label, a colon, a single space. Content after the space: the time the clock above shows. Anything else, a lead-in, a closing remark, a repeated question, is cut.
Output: 12:12
